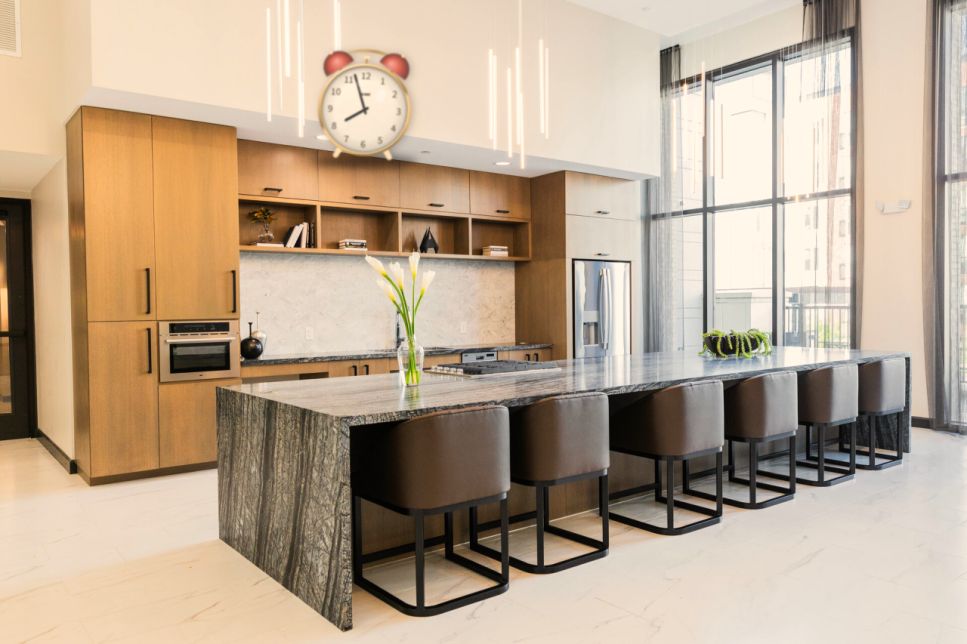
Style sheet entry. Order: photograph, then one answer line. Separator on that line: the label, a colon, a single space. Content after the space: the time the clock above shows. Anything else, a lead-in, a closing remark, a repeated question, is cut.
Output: 7:57
